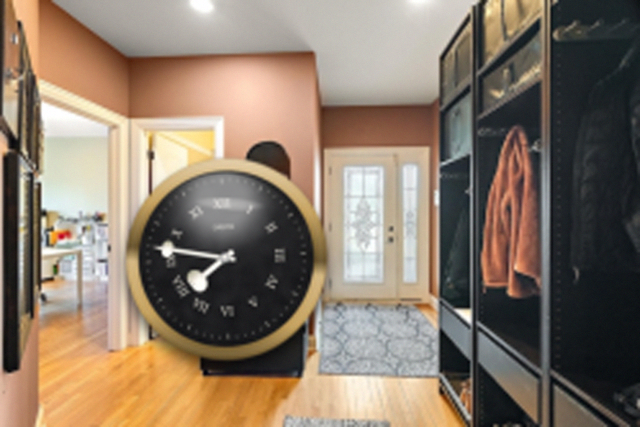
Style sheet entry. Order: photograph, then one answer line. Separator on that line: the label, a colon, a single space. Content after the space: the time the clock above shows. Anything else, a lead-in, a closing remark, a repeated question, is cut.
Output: 7:47
